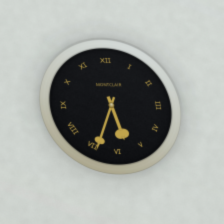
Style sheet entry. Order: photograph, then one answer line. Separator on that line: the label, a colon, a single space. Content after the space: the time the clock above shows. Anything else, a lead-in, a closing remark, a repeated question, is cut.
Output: 5:34
